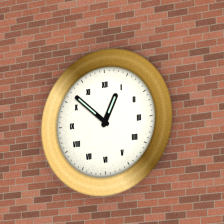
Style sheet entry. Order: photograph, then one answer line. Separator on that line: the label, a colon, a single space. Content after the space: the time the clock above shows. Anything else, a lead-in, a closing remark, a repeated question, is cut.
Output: 12:52
